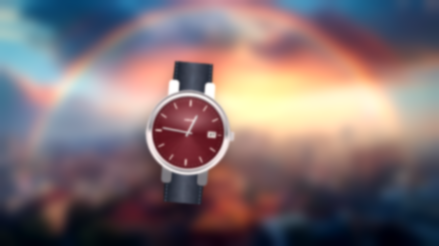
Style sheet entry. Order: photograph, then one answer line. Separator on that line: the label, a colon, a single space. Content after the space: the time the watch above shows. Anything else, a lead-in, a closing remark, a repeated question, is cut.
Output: 12:46
